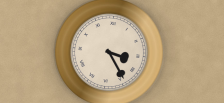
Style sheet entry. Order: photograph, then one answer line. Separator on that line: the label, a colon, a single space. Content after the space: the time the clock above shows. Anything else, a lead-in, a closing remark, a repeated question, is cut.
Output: 3:24
